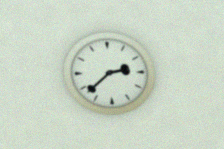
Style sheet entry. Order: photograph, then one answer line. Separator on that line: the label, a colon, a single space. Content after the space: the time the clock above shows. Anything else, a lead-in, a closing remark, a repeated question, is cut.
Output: 2:38
